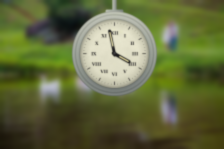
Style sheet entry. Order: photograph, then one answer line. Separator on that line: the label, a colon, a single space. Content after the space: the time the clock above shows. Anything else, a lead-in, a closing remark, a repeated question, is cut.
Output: 3:58
